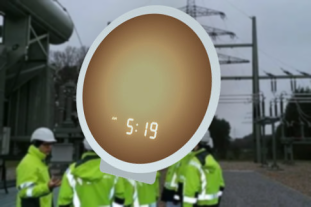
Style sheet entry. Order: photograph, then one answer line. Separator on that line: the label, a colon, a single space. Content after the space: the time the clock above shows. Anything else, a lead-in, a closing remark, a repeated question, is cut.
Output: 5:19
